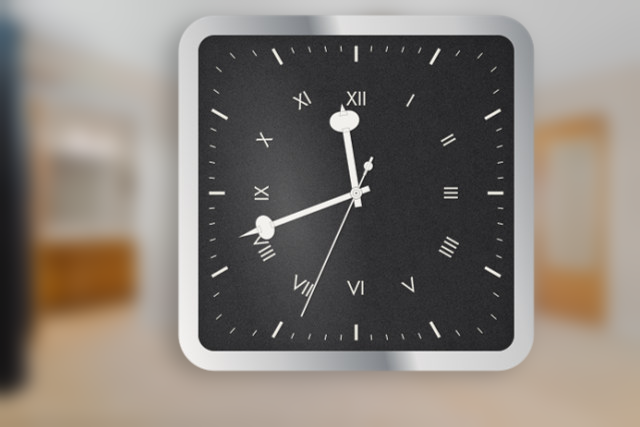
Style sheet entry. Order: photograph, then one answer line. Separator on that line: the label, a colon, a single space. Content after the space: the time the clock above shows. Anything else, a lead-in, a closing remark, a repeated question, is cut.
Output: 11:41:34
